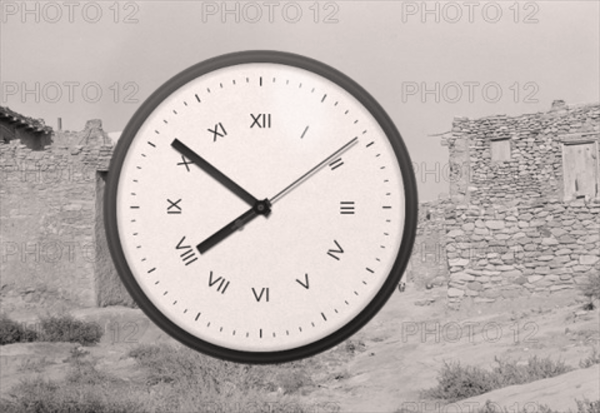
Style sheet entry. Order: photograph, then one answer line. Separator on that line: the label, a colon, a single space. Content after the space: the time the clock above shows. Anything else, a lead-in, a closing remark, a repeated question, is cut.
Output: 7:51:09
